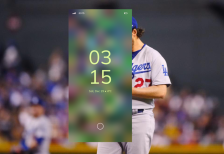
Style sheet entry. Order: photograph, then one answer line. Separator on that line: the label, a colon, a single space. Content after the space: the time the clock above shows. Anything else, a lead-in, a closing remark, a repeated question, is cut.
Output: 3:15
